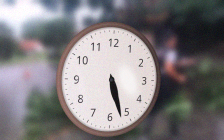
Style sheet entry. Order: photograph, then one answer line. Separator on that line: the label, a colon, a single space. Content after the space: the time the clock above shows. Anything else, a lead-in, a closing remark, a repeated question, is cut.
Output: 5:27
